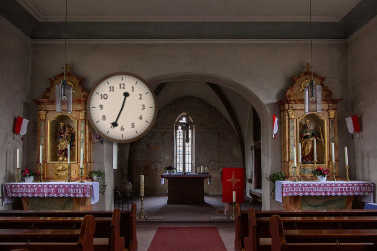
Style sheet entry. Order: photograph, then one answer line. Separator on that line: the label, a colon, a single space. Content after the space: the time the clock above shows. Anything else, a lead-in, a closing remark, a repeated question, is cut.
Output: 12:34
